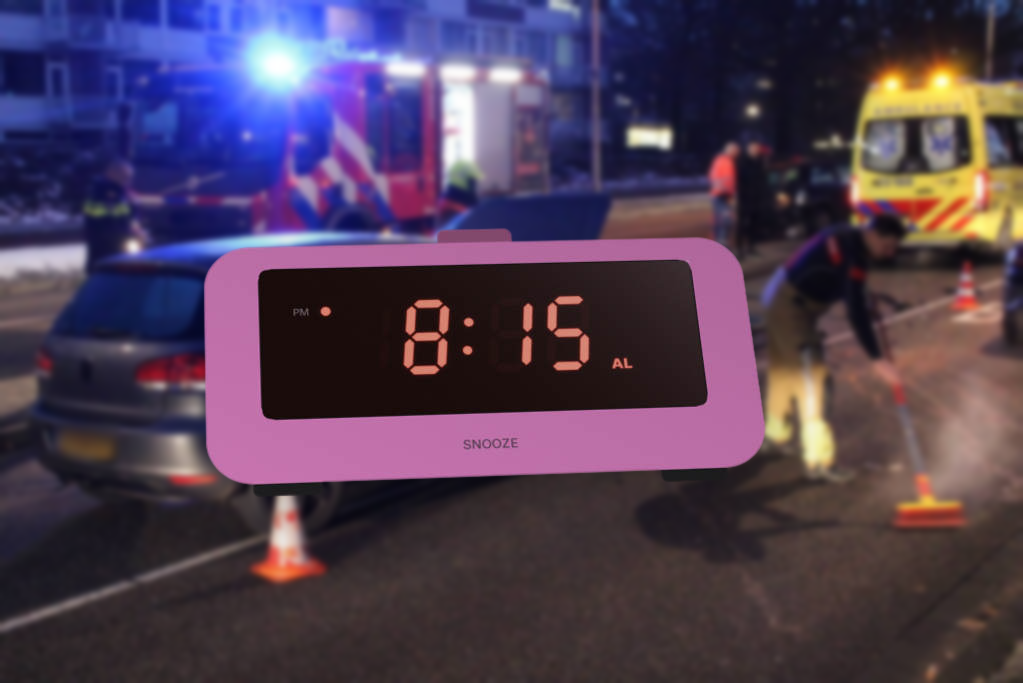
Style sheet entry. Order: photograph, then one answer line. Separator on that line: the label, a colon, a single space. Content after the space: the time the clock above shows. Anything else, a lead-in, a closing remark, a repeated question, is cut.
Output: 8:15
